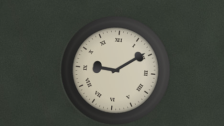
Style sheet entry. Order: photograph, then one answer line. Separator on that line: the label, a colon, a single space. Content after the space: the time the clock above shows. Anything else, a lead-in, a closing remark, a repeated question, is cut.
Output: 9:09
